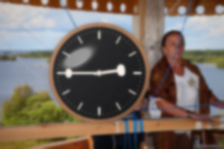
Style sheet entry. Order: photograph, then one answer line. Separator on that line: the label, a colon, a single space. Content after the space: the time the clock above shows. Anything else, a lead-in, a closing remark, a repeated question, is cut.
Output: 2:45
